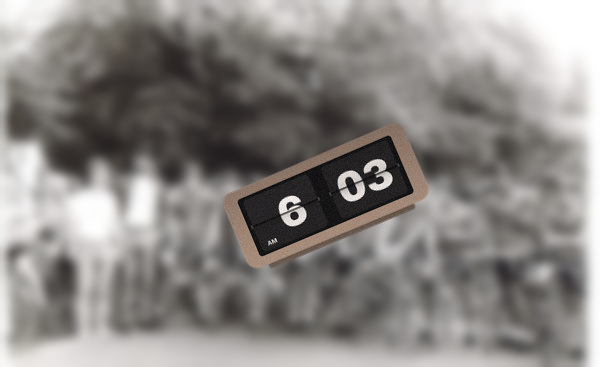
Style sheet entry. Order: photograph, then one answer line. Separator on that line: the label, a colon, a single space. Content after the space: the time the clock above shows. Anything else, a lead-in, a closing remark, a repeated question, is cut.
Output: 6:03
